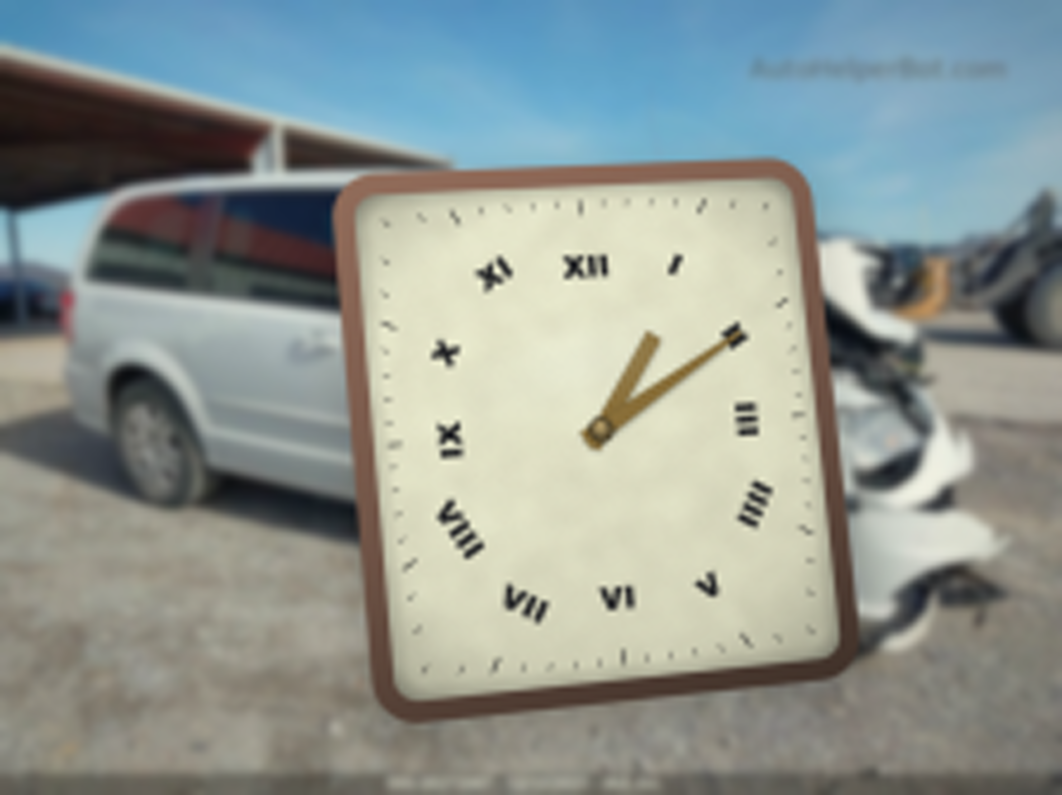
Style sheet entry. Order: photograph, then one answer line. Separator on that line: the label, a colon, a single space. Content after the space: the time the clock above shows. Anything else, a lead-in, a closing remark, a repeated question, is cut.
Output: 1:10
